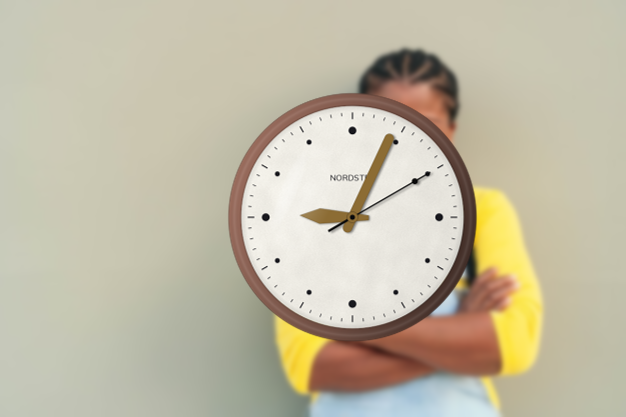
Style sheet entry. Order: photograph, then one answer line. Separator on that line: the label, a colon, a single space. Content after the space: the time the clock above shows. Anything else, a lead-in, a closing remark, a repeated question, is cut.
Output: 9:04:10
